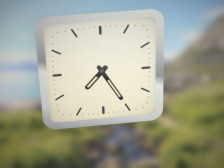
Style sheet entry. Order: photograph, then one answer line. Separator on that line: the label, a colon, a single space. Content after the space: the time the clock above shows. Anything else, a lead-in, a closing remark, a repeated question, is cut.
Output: 7:25
